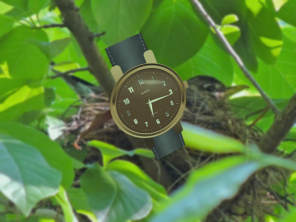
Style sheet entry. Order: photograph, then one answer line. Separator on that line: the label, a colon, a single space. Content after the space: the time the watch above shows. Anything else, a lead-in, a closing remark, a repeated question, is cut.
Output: 6:16
